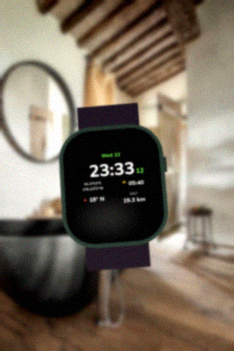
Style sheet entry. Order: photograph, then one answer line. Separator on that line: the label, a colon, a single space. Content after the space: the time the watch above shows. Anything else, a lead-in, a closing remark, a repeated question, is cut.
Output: 23:33
